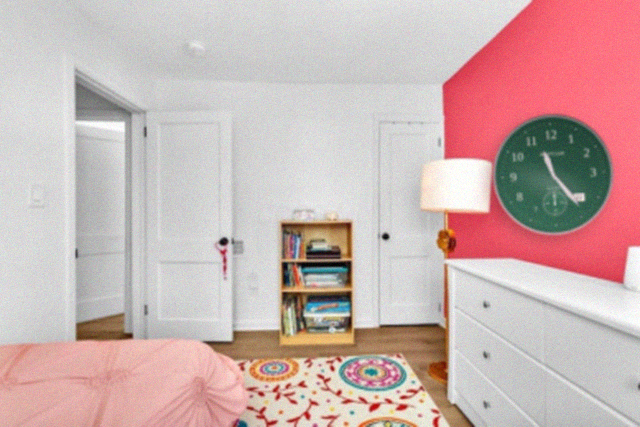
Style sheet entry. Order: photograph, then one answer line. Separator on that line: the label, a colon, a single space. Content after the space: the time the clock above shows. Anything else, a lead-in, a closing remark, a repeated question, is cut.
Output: 11:24
